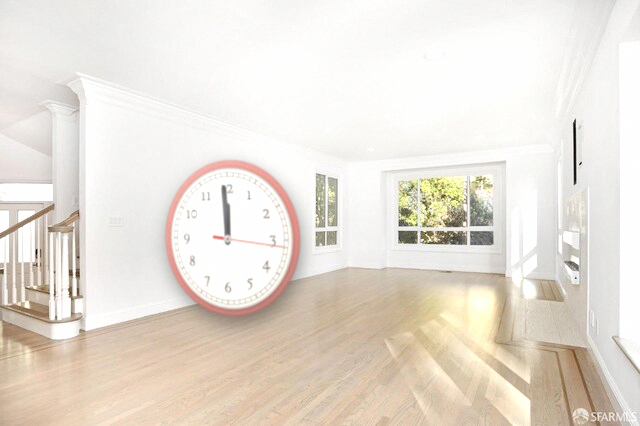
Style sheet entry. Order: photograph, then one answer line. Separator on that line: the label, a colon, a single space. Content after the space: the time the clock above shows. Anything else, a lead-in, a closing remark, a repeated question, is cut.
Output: 11:59:16
